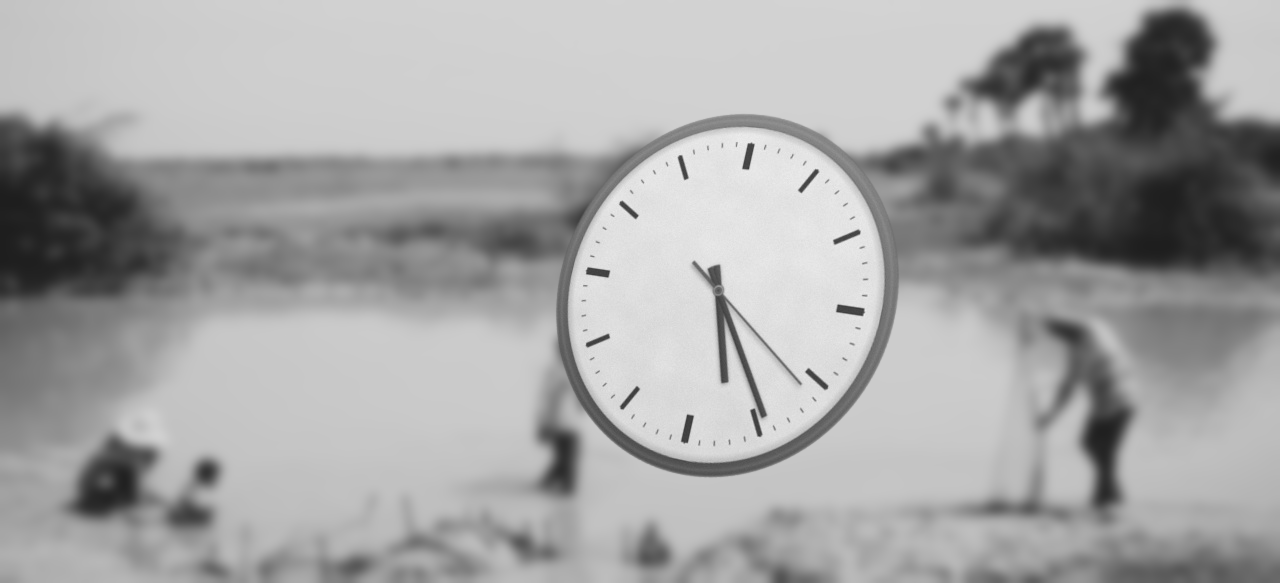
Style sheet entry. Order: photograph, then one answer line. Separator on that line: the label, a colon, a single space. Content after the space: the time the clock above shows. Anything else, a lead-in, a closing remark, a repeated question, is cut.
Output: 5:24:21
